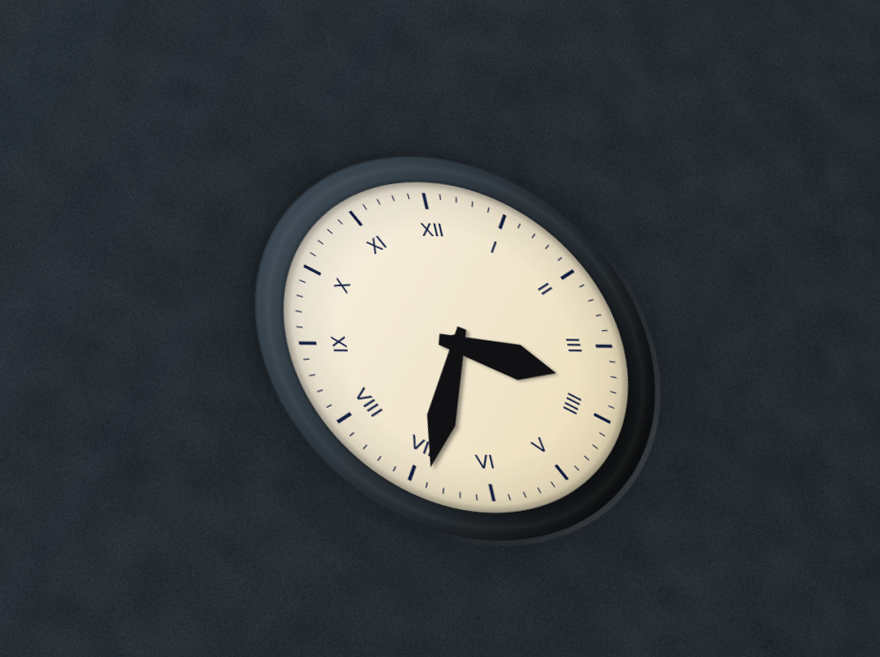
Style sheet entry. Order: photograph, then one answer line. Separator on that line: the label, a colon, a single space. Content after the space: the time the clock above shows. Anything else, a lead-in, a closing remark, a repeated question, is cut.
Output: 3:34
